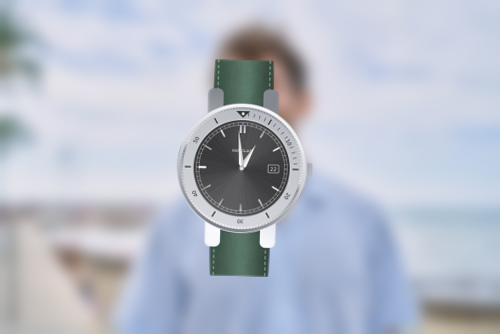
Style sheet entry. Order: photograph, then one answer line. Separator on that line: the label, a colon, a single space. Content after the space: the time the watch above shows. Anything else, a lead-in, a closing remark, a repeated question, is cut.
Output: 12:59
